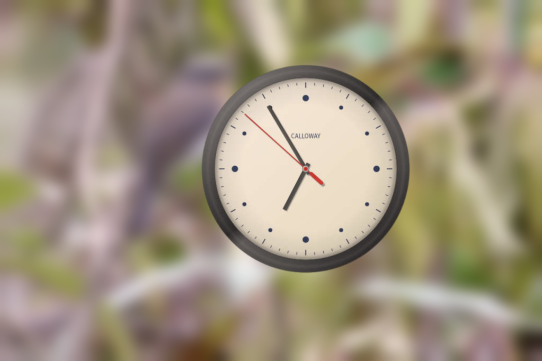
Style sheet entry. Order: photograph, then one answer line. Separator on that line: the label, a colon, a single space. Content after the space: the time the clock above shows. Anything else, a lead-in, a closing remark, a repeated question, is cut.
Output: 6:54:52
